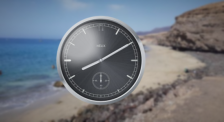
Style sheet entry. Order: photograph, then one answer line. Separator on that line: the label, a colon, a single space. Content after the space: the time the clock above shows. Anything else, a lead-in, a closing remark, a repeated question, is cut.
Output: 8:10
